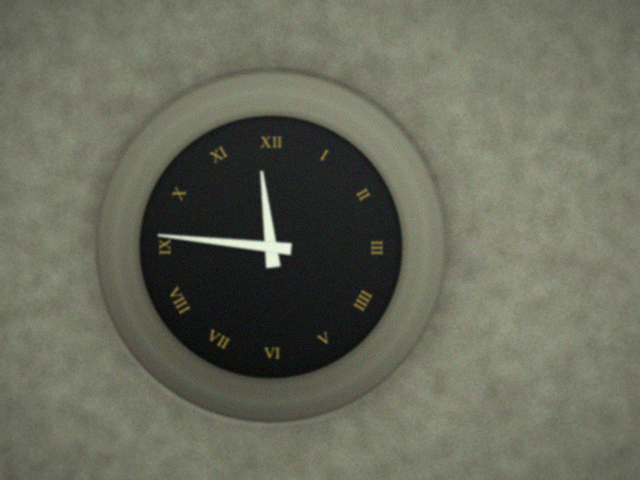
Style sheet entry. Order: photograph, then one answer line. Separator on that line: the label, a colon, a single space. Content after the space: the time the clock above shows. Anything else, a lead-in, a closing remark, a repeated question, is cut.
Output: 11:46
